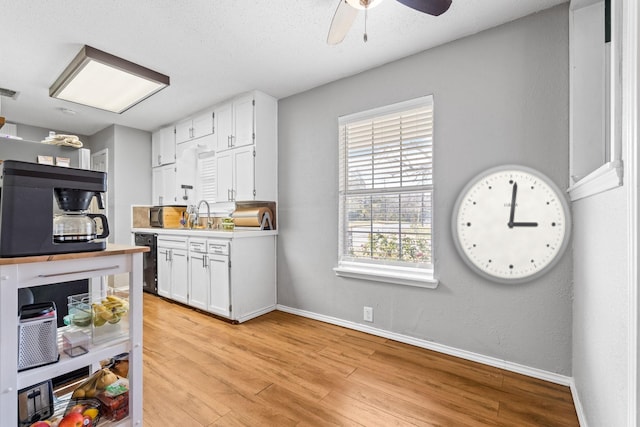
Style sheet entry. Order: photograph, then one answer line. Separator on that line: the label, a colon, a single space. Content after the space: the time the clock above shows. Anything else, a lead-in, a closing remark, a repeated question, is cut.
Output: 3:01
